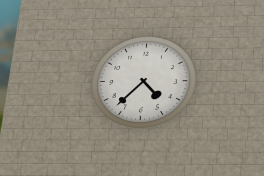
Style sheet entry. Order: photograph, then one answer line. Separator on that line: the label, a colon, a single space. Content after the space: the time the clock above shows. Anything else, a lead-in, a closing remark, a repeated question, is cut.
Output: 4:37
